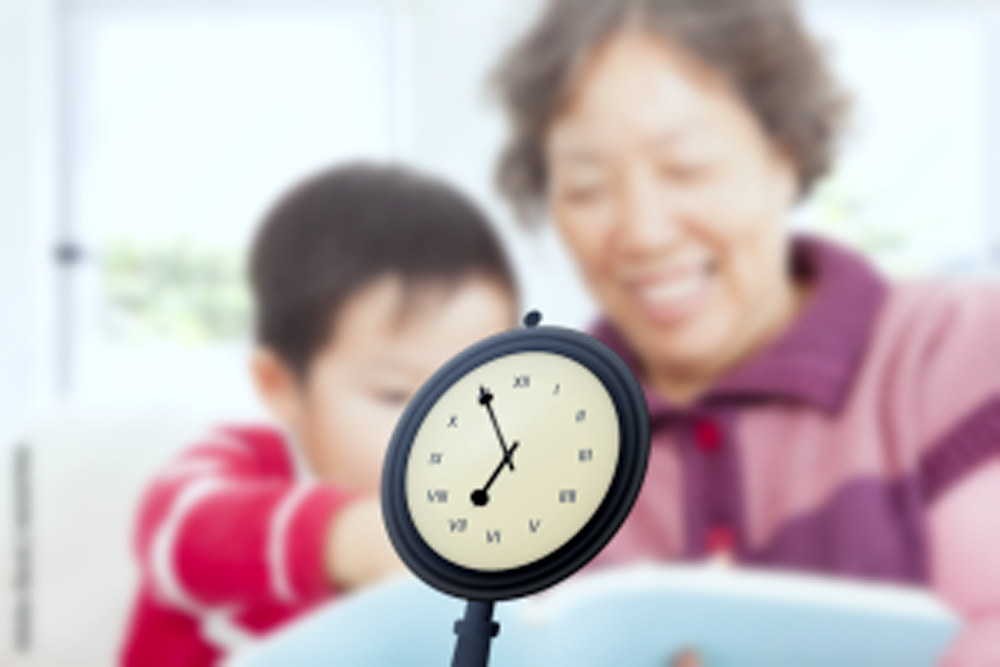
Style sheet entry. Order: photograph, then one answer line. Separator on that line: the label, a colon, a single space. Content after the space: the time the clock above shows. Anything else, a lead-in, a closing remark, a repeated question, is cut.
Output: 6:55
